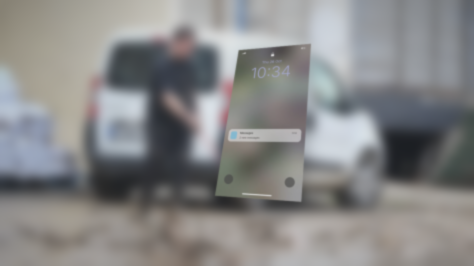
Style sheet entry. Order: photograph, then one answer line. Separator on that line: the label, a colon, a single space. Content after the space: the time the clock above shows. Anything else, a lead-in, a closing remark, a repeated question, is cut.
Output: 10:34
